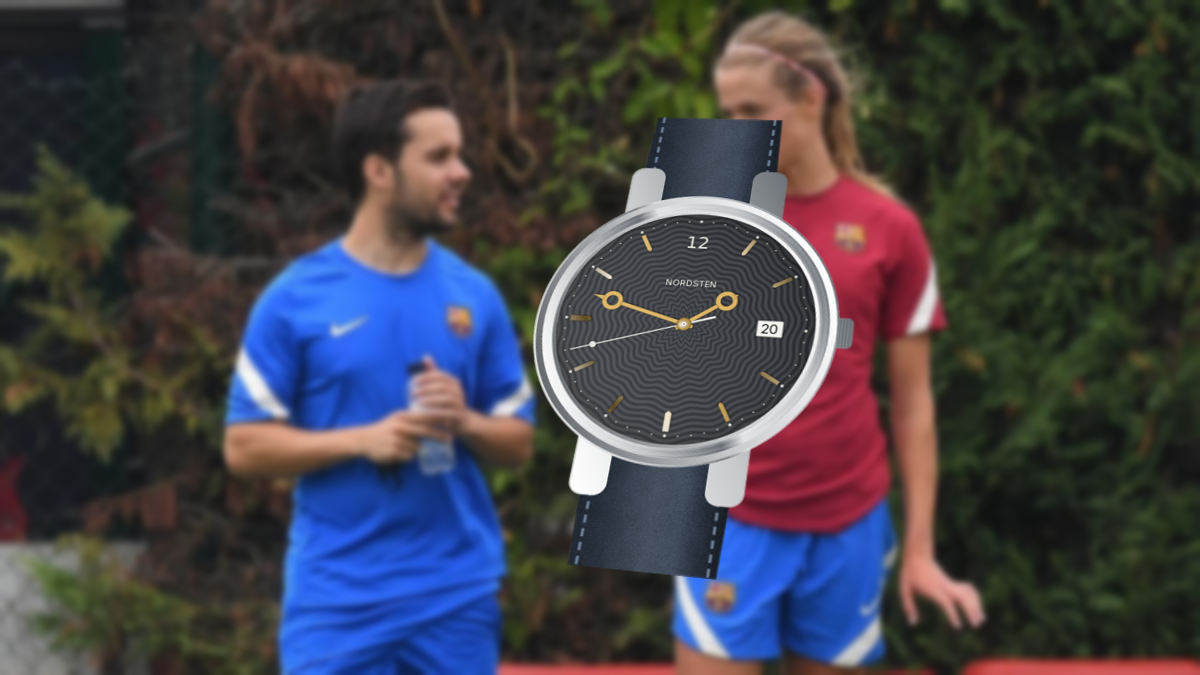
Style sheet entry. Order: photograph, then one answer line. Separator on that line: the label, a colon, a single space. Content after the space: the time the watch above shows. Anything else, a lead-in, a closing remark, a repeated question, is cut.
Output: 1:47:42
